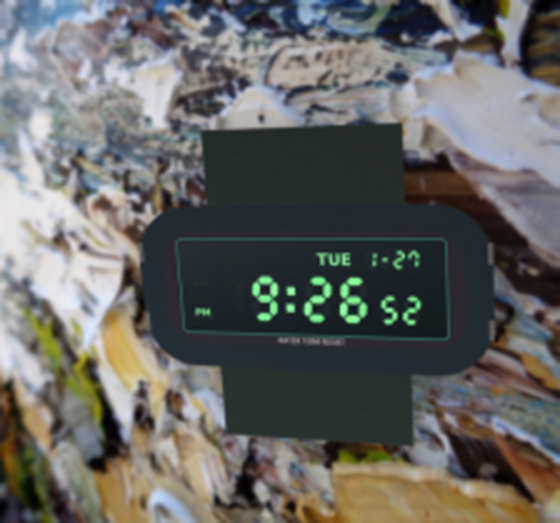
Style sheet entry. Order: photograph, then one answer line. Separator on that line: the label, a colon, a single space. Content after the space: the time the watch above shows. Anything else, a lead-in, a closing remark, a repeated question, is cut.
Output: 9:26:52
